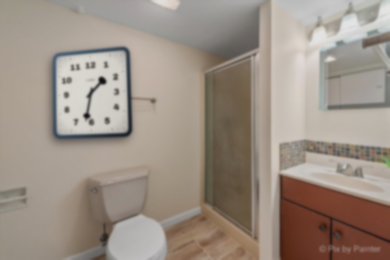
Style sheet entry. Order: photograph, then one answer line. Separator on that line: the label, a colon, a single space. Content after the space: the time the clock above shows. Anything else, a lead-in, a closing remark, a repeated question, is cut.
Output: 1:32
